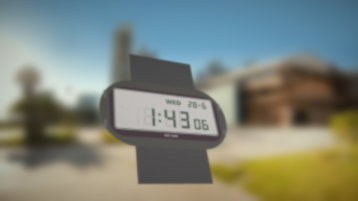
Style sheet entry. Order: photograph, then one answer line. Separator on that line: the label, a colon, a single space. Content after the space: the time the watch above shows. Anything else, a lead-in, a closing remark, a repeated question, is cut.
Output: 1:43:06
